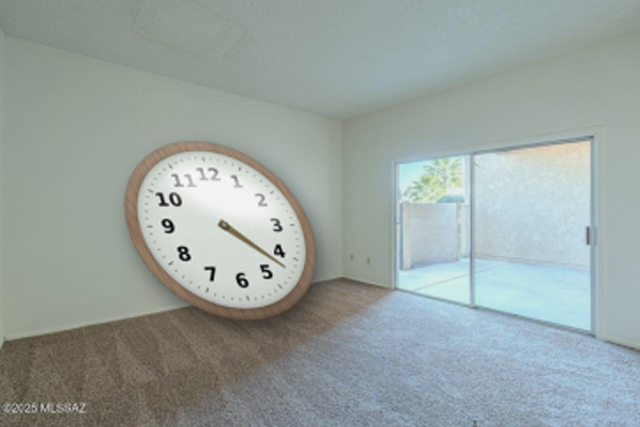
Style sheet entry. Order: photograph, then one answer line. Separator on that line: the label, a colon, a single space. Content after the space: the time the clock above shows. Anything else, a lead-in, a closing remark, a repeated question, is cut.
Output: 4:22
